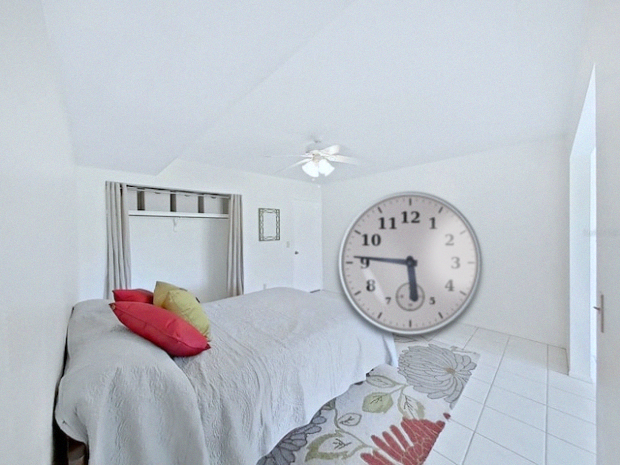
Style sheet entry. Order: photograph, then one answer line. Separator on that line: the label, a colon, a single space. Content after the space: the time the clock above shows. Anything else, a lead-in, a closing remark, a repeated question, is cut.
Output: 5:46
